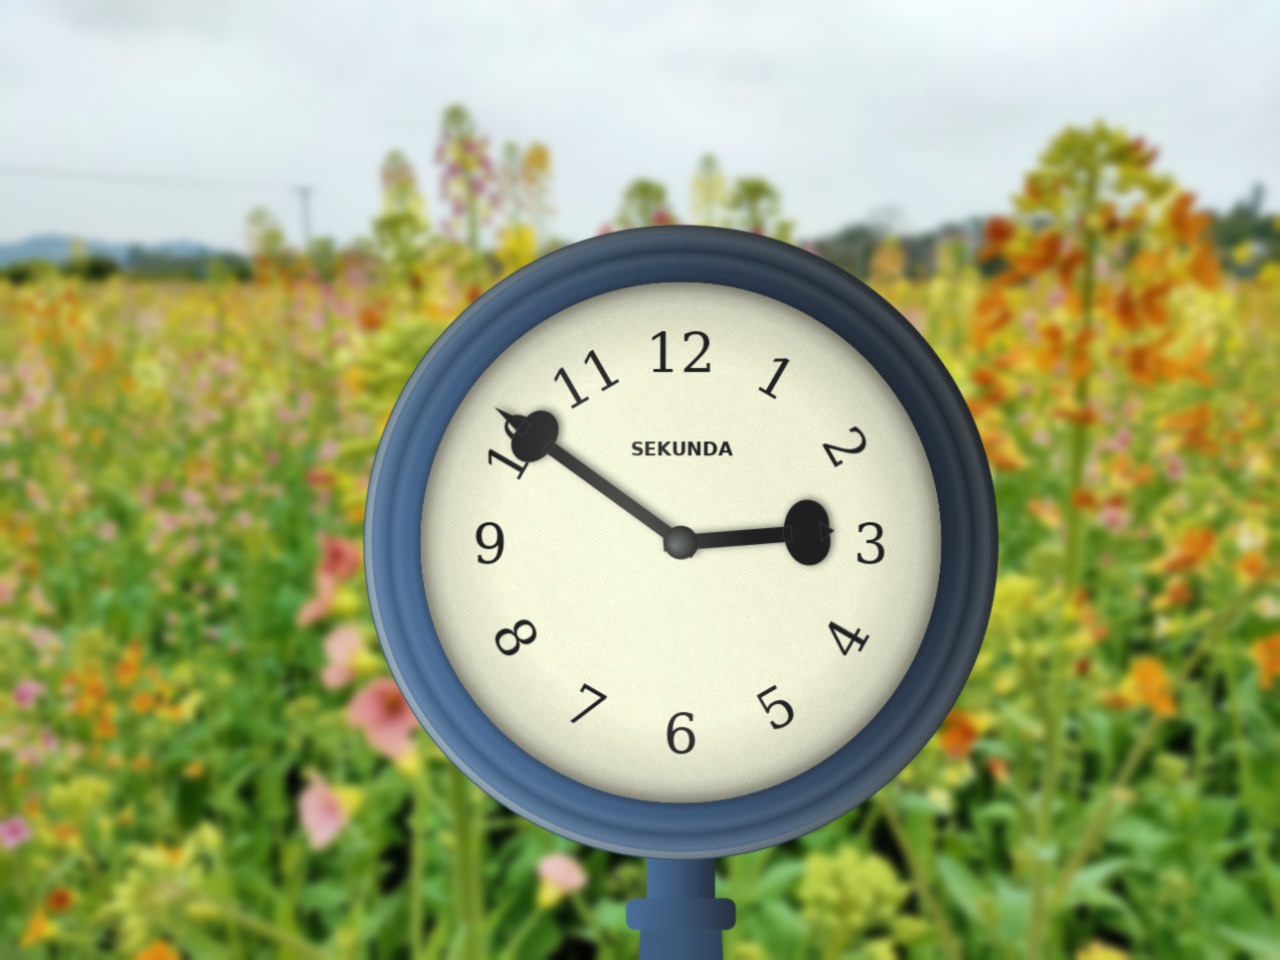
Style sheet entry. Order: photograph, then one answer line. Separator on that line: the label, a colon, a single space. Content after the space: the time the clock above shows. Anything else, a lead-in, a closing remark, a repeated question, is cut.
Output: 2:51
